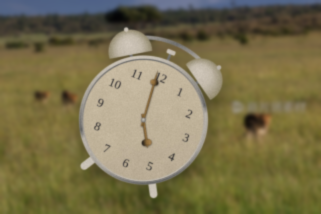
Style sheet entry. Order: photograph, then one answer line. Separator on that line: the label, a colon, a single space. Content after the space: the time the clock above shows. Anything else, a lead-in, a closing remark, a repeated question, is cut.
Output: 4:59
